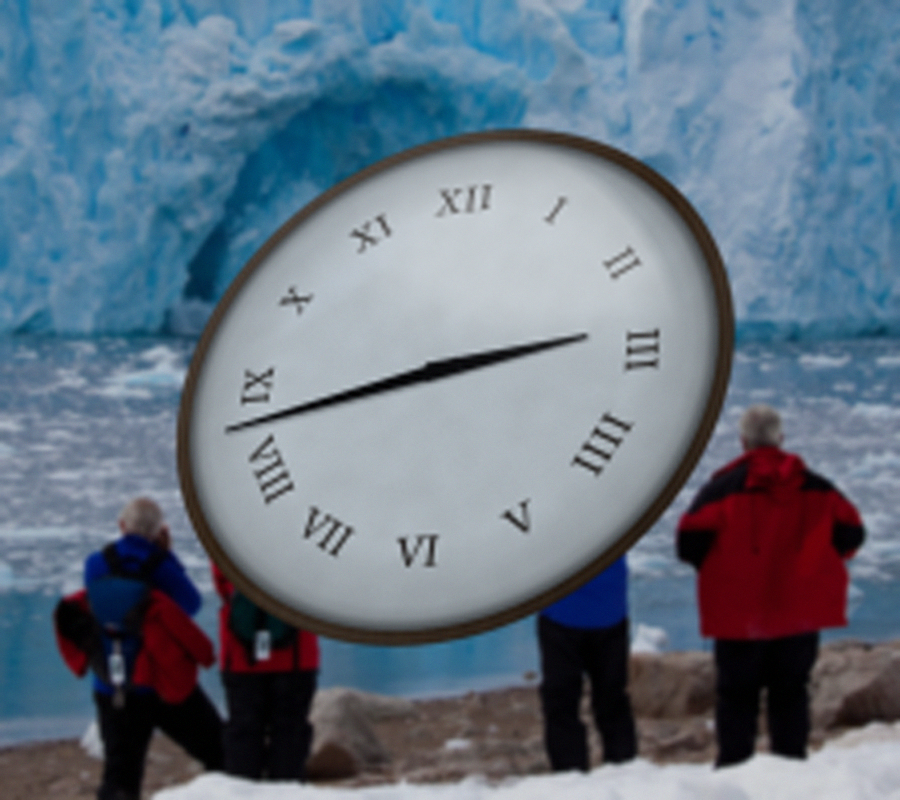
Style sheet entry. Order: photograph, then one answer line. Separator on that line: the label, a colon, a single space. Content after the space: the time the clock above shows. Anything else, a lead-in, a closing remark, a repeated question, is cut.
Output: 2:43
